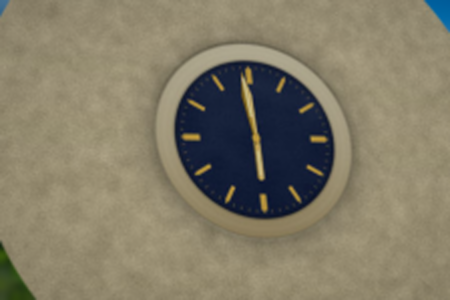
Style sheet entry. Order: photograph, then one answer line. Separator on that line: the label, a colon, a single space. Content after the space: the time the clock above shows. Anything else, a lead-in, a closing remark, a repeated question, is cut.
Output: 5:59
